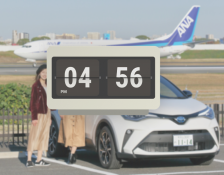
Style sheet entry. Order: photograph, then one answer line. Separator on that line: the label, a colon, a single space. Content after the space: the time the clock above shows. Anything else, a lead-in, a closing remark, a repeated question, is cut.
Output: 4:56
